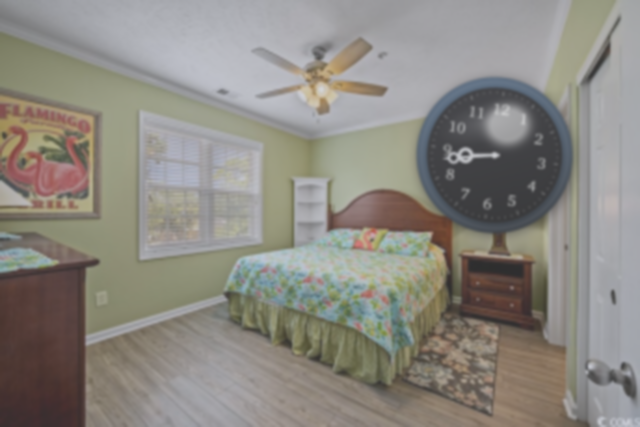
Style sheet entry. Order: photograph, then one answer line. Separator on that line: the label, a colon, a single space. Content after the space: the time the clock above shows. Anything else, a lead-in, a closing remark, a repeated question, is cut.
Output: 8:43
